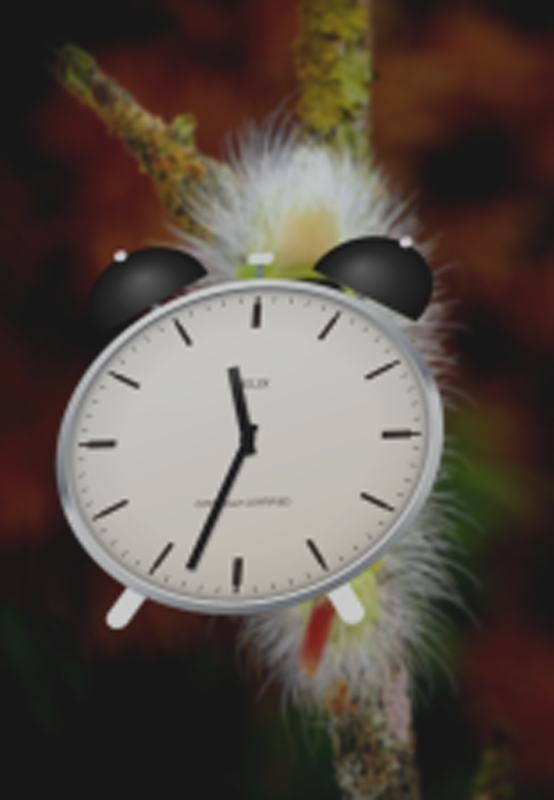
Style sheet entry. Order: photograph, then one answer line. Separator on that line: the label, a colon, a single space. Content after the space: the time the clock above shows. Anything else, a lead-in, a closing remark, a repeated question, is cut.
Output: 11:33
